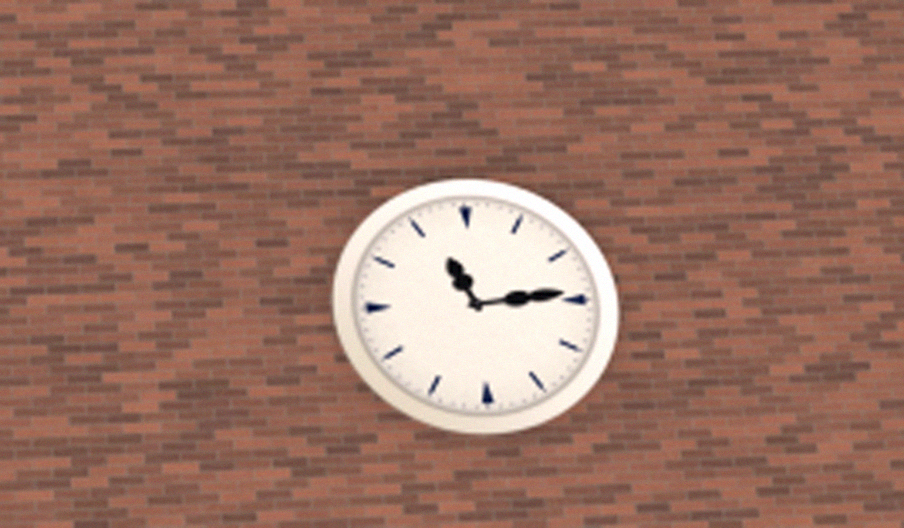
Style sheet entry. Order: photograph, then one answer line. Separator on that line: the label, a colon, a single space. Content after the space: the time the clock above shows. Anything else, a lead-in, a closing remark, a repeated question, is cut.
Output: 11:14
